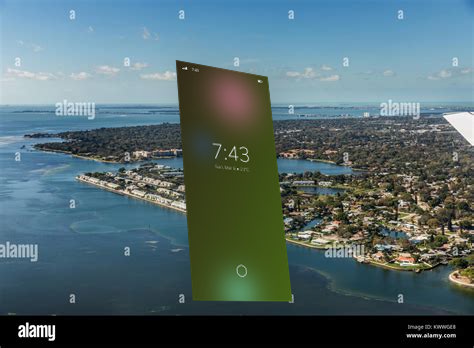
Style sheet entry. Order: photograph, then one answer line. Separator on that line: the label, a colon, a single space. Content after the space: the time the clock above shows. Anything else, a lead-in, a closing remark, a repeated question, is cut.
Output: 7:43
